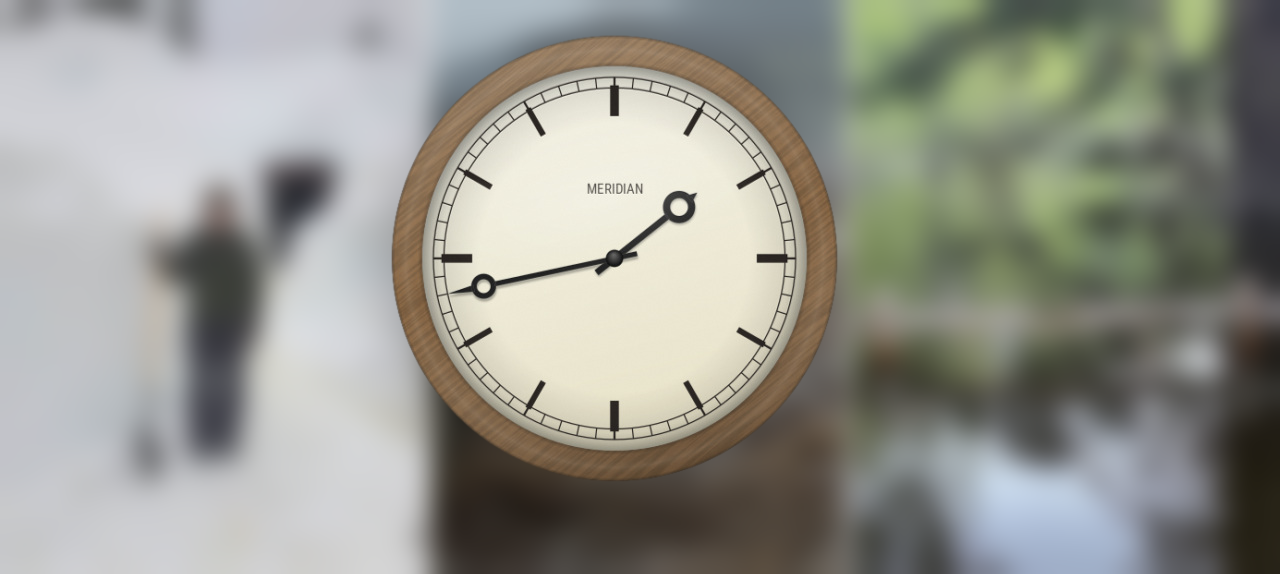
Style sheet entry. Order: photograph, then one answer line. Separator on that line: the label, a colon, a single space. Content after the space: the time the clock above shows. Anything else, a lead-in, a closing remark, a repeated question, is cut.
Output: 1:43
